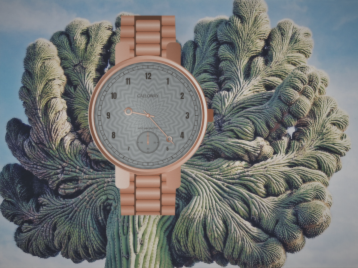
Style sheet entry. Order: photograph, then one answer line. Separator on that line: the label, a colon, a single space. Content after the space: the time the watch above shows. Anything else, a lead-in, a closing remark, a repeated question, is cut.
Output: 9:23
